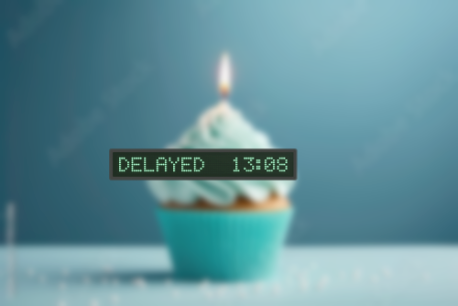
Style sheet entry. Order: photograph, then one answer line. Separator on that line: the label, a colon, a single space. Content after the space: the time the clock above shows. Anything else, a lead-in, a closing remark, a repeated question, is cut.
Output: 13:08
